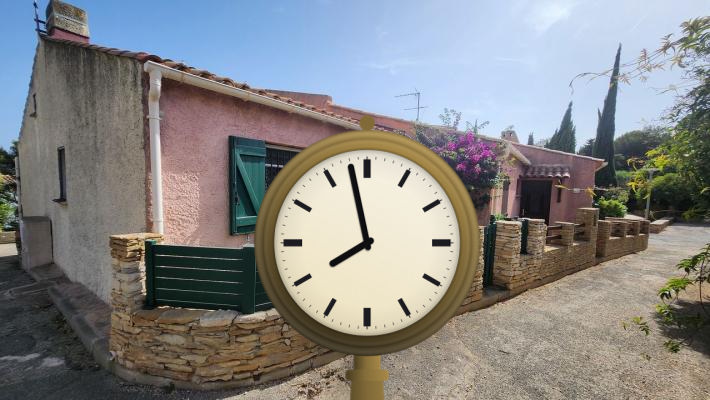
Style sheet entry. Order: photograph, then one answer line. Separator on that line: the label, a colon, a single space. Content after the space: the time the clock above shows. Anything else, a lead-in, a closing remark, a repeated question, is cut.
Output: 7:58
